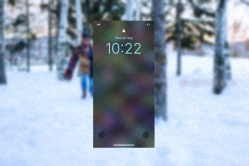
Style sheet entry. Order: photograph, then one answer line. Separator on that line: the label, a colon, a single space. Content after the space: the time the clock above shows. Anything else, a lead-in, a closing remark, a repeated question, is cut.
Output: 10:22
